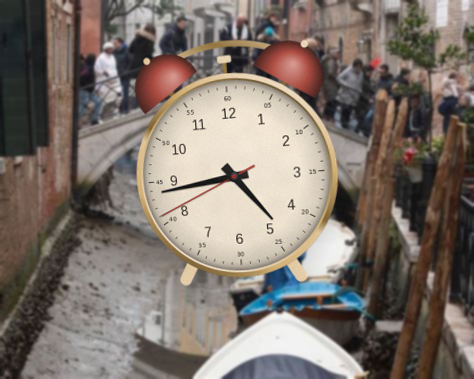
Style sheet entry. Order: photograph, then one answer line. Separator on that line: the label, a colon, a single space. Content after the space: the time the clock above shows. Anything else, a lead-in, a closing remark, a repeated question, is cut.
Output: 4:43:41
